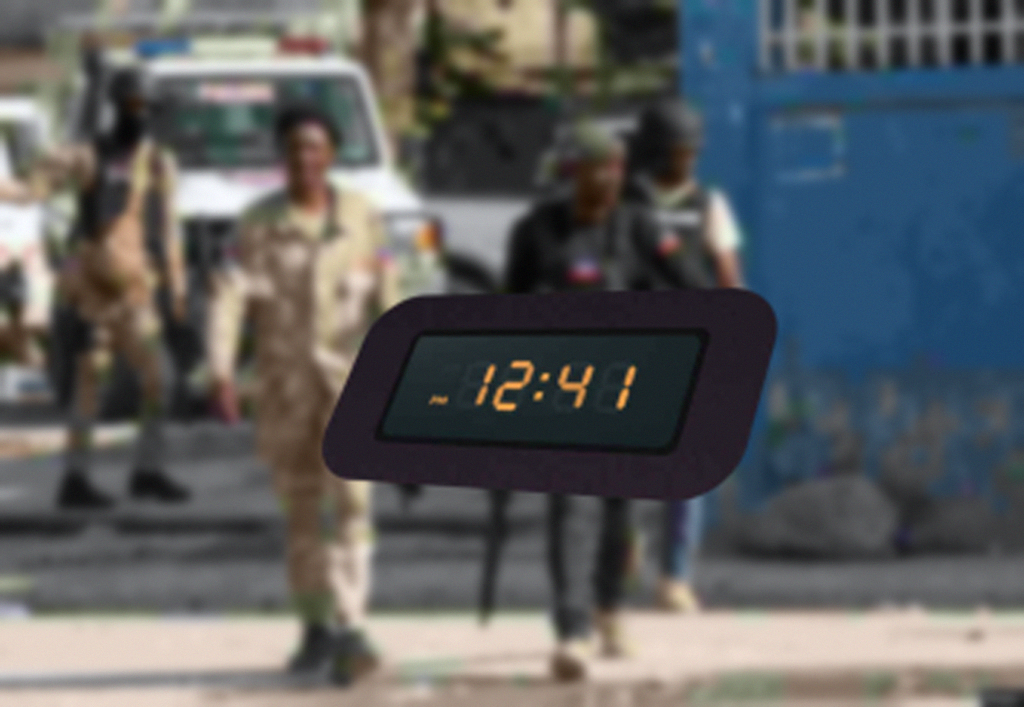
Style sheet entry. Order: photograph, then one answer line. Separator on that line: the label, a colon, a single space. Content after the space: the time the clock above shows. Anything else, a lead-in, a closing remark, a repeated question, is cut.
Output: 12:41
